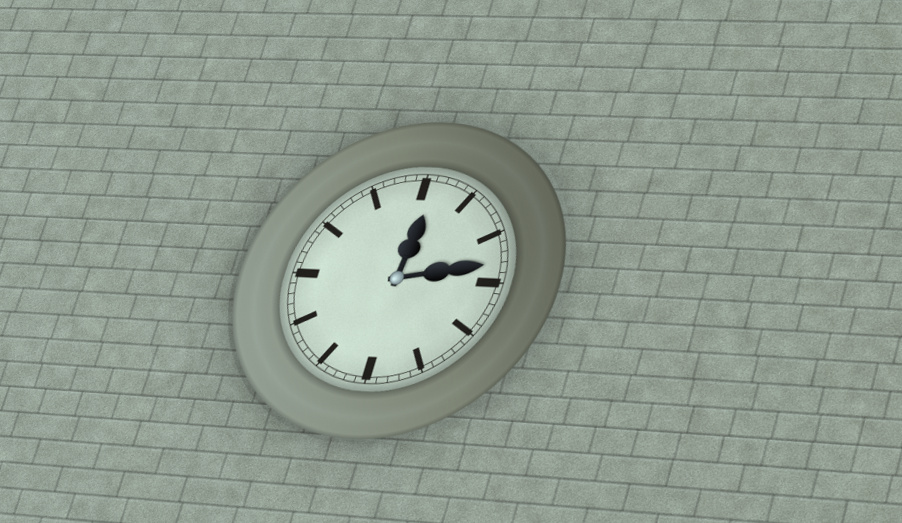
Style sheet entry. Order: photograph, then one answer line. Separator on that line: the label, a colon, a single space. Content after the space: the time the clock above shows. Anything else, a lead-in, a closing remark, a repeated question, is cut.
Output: 12:13
